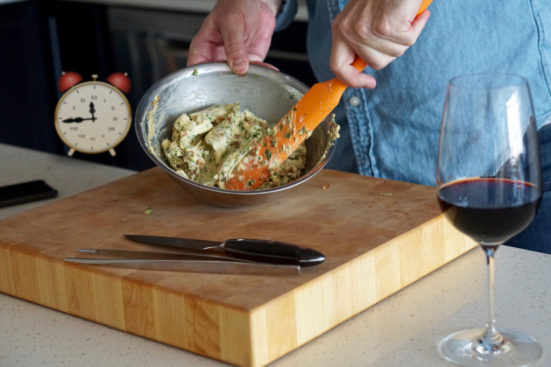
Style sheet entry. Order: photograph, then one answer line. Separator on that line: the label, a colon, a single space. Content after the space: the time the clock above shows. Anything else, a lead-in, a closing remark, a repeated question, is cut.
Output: 11:44
